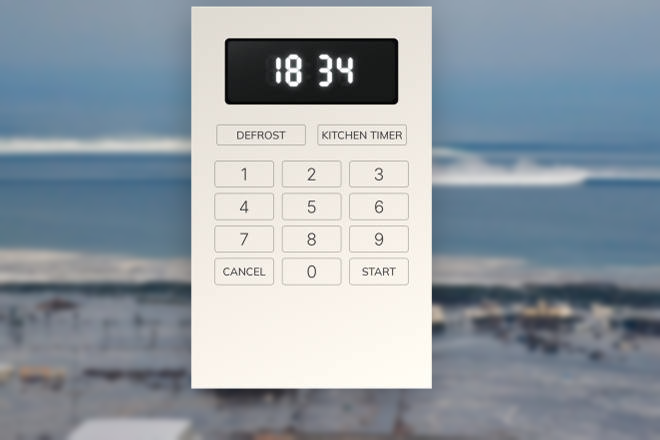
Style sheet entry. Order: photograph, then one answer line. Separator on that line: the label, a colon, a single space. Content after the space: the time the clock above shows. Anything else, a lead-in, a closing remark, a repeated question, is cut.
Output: 18:34
